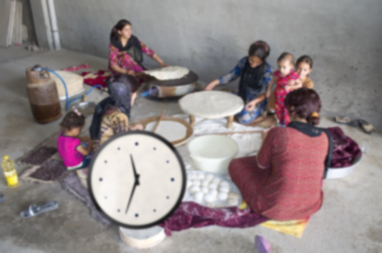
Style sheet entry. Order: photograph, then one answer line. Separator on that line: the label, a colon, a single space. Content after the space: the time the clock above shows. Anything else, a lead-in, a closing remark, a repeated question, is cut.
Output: 11:33
